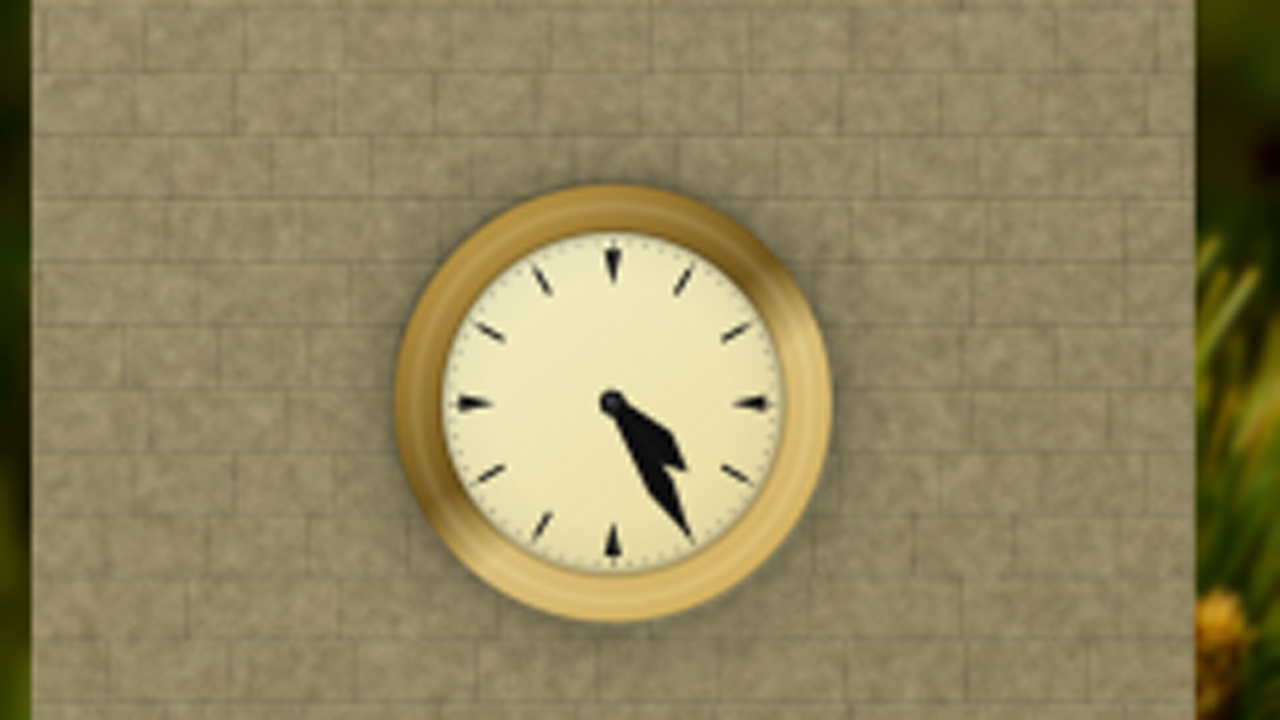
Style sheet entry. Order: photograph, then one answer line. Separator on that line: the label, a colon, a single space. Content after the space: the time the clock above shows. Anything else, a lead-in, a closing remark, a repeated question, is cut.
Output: 4:25
